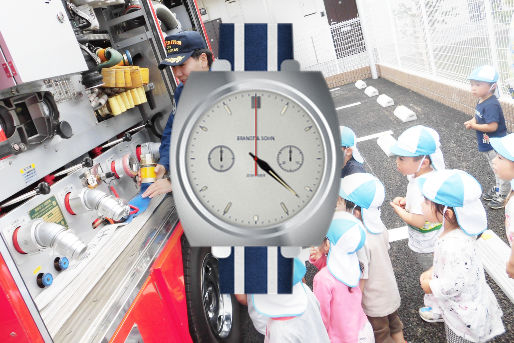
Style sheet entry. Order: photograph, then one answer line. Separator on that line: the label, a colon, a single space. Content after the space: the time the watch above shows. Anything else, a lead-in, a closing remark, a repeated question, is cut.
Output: 4:22
